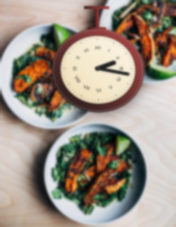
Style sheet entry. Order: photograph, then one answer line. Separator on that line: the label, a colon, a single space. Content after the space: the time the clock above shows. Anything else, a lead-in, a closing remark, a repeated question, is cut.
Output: 2:17
